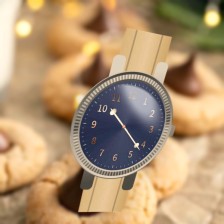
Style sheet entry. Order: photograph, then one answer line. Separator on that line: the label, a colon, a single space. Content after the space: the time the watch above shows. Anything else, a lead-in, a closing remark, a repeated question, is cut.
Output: 10:22
